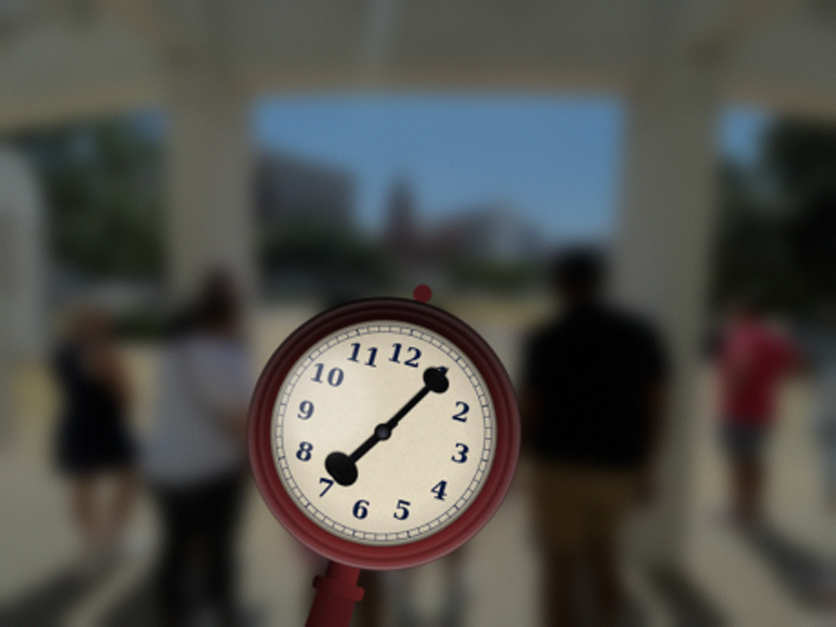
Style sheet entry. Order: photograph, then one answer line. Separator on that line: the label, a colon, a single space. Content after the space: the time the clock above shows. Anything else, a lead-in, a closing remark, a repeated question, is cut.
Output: 7:05
